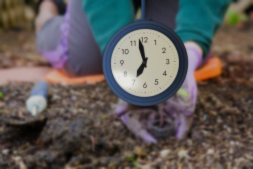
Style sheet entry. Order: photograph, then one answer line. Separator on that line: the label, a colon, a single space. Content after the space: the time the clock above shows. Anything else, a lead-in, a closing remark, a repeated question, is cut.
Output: 6:58
